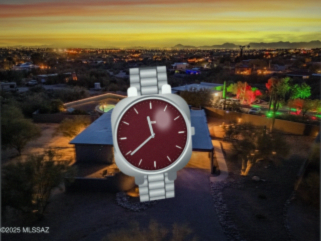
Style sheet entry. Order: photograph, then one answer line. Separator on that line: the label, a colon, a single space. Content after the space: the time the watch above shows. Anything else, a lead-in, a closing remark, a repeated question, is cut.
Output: 11:39
